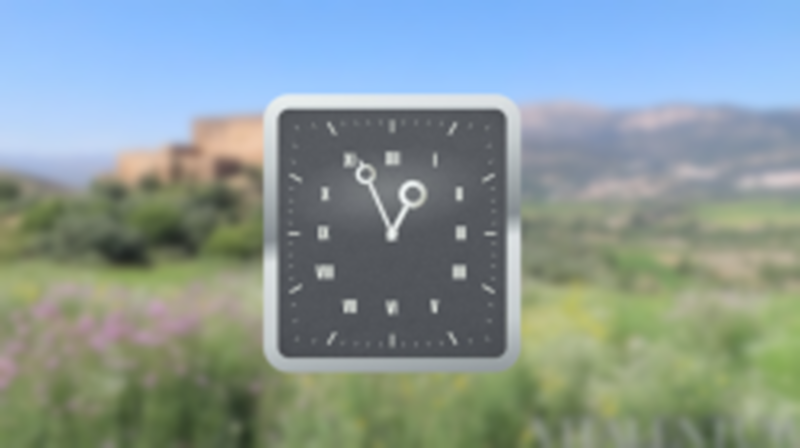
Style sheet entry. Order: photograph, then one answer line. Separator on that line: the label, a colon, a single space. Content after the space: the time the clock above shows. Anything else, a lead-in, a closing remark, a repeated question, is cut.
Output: 12:56
